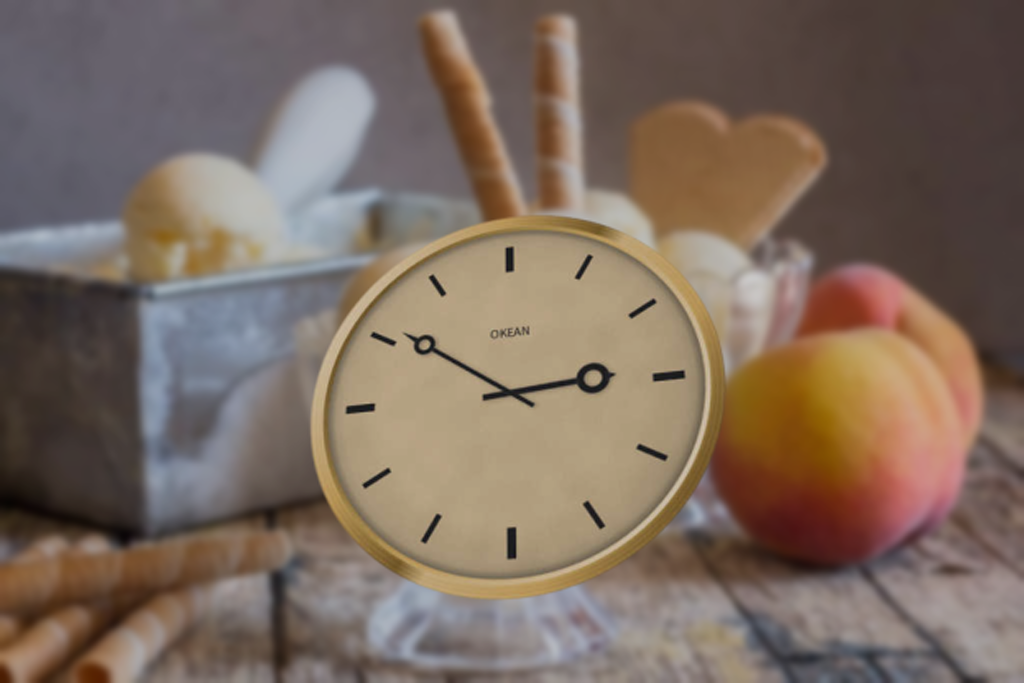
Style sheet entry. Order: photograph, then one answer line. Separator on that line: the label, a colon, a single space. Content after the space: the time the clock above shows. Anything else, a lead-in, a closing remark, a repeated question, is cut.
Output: 2:51
